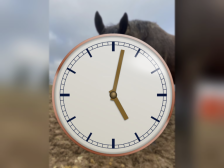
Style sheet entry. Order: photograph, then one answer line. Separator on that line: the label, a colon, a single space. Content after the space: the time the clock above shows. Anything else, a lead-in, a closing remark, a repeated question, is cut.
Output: 5:02
